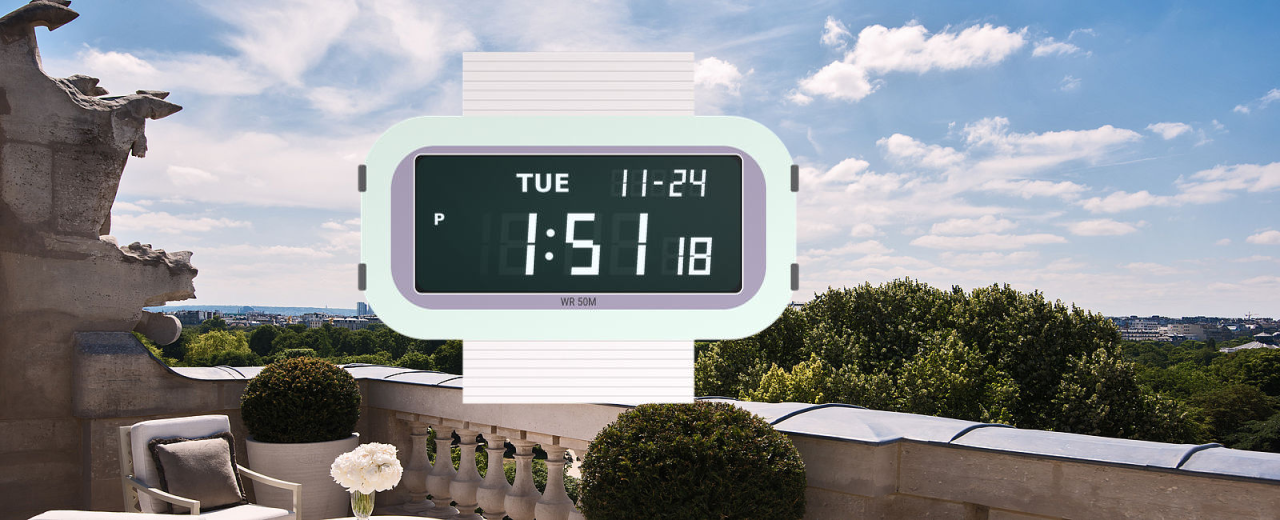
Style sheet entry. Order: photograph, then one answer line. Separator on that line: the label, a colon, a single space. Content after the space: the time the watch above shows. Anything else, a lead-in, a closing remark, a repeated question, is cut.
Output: 1:51:18
